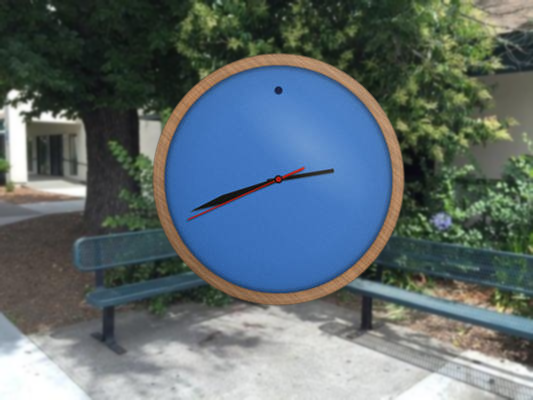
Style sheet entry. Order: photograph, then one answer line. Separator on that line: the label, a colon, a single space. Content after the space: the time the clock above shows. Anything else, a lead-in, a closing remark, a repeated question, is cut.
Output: 2:41:41
